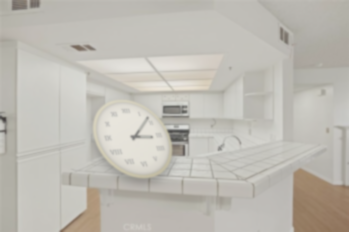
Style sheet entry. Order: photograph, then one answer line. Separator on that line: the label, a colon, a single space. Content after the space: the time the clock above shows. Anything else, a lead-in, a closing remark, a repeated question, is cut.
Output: 3:08
